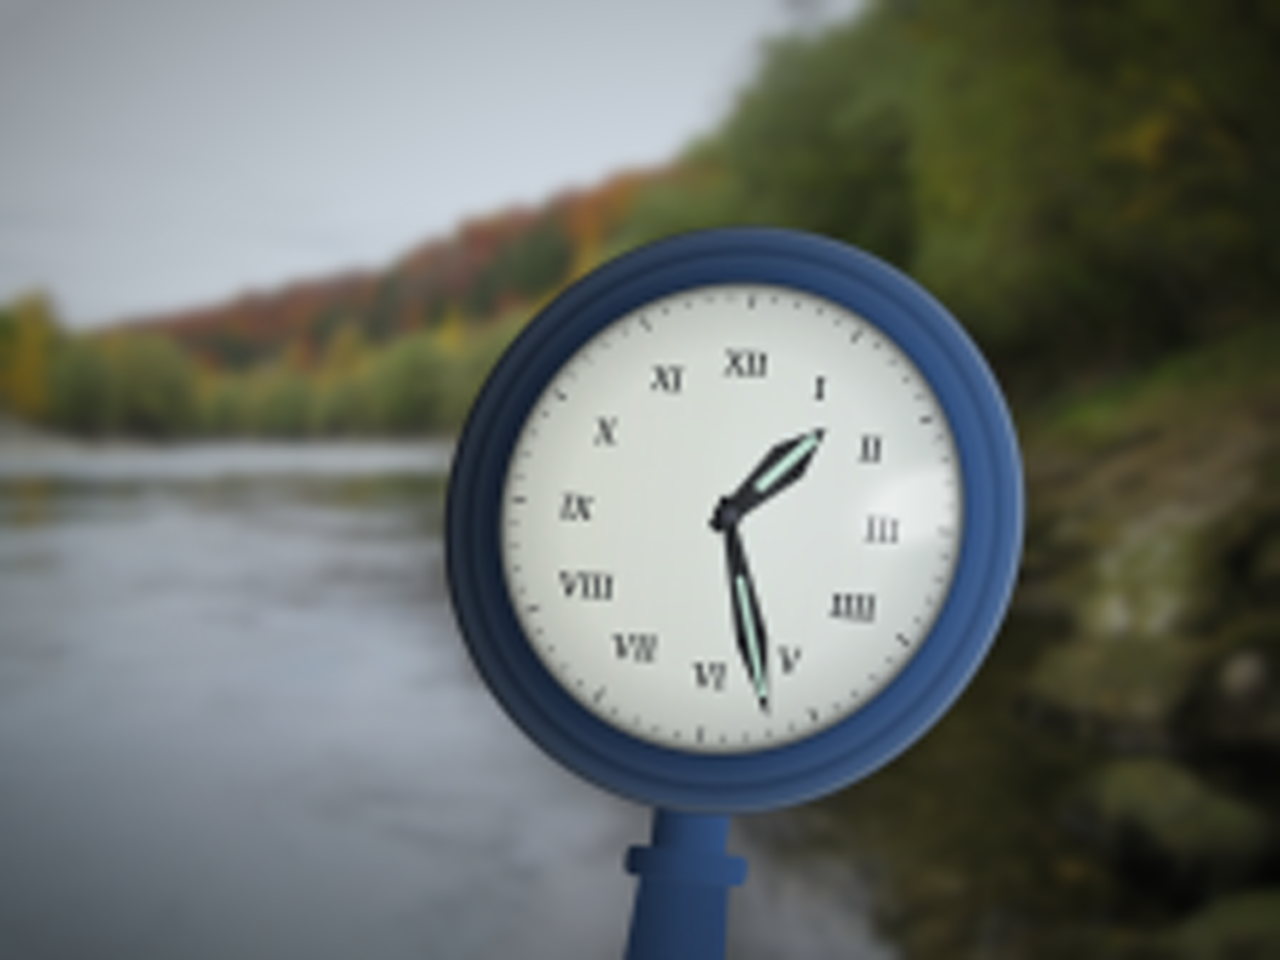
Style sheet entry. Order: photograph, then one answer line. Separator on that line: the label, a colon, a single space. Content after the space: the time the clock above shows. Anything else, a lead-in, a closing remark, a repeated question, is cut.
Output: 1:27
